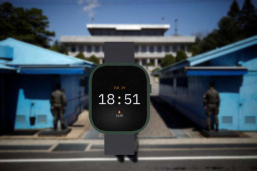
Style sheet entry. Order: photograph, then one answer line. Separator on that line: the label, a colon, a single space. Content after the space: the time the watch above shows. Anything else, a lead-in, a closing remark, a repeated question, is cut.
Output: 18:51
